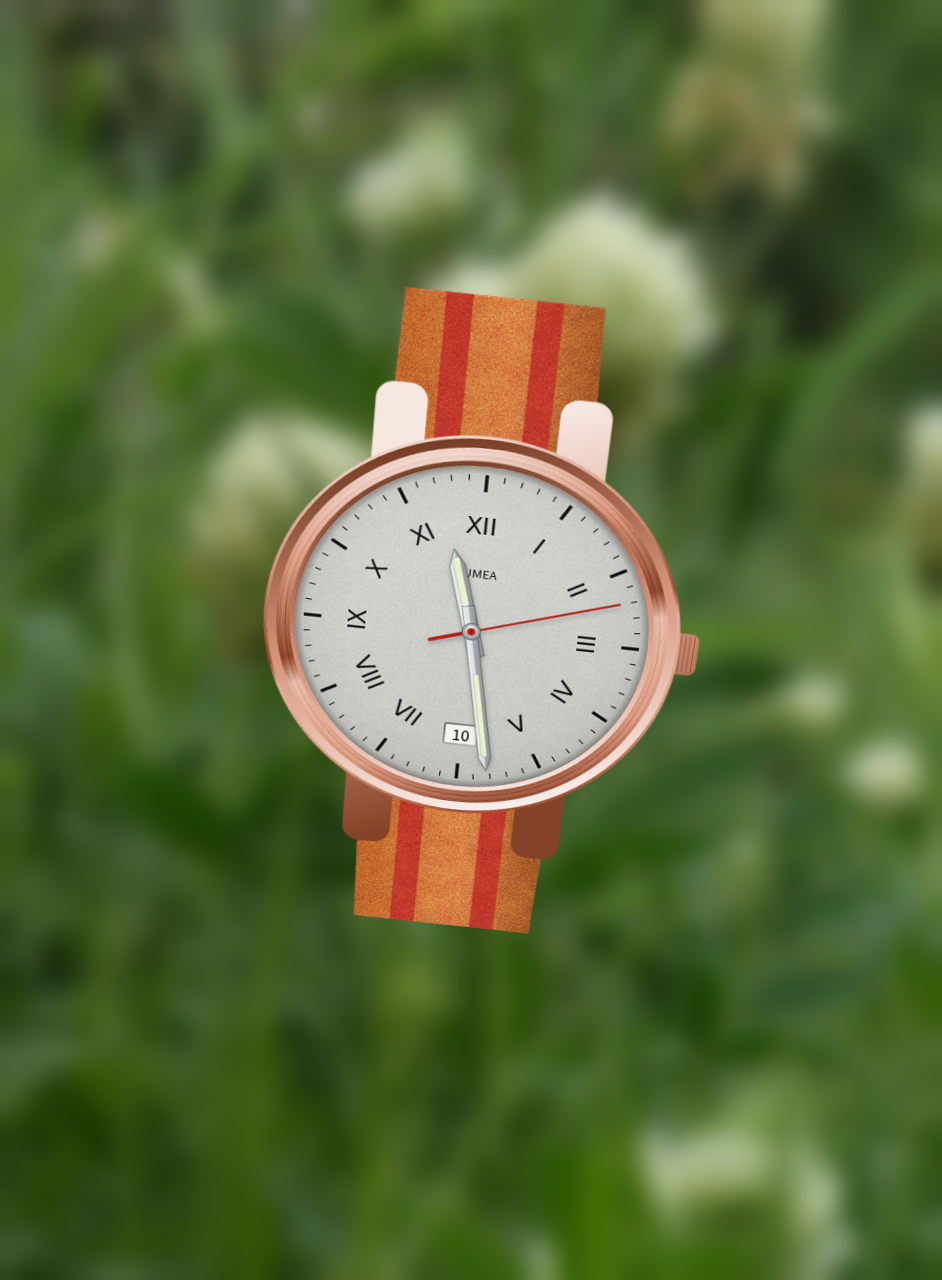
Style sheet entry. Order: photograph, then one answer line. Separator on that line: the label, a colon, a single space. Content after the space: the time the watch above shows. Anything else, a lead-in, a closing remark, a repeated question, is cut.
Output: 11:28:12
